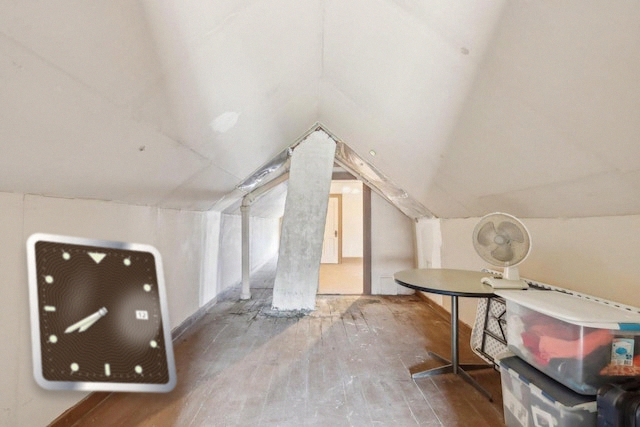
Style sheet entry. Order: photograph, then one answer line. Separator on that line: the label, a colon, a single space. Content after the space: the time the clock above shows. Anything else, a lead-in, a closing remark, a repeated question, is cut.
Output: 7:40
